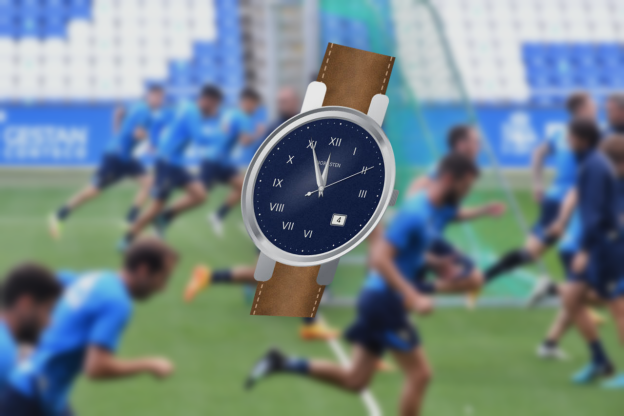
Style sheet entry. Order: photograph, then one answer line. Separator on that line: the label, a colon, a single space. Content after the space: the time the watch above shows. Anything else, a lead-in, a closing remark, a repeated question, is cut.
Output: 11:55:10
